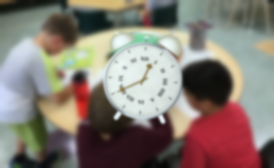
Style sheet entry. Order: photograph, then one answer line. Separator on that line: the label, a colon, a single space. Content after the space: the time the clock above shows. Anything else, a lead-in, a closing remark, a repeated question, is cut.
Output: 12:40
